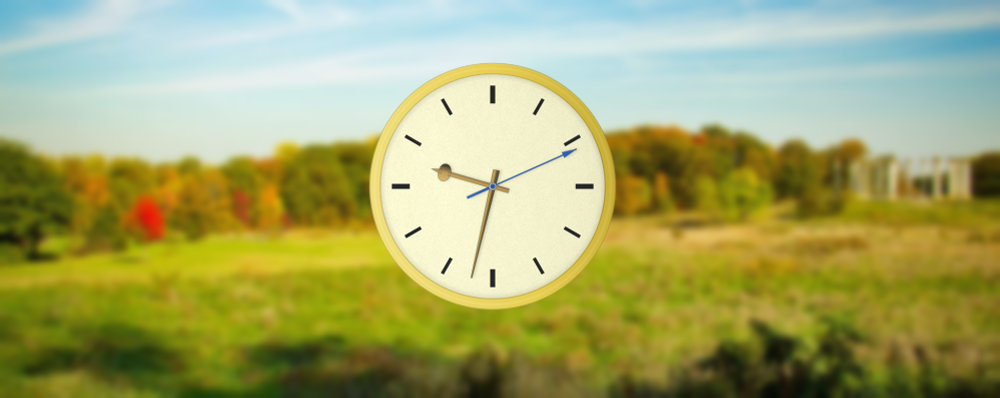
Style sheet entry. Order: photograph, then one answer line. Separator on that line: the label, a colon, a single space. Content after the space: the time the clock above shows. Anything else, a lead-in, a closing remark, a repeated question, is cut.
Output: 9:32:11
